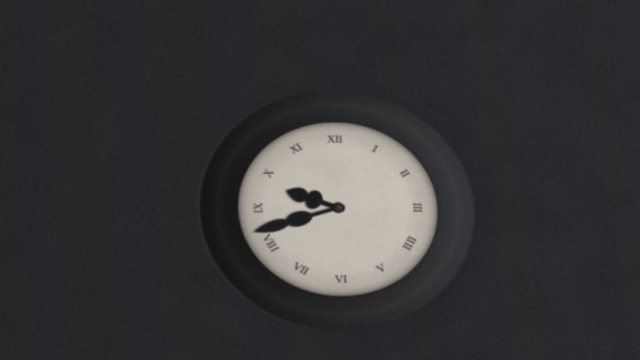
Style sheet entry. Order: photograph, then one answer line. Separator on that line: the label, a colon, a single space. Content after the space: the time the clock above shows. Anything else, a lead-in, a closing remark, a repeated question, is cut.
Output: 9:42
